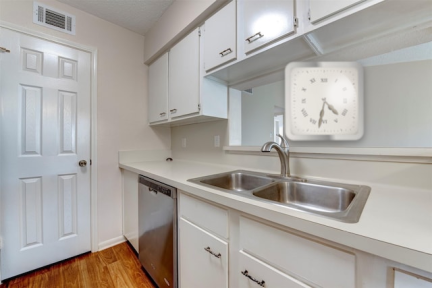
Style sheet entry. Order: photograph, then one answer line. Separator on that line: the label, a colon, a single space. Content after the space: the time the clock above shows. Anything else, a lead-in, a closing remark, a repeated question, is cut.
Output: 4:32
